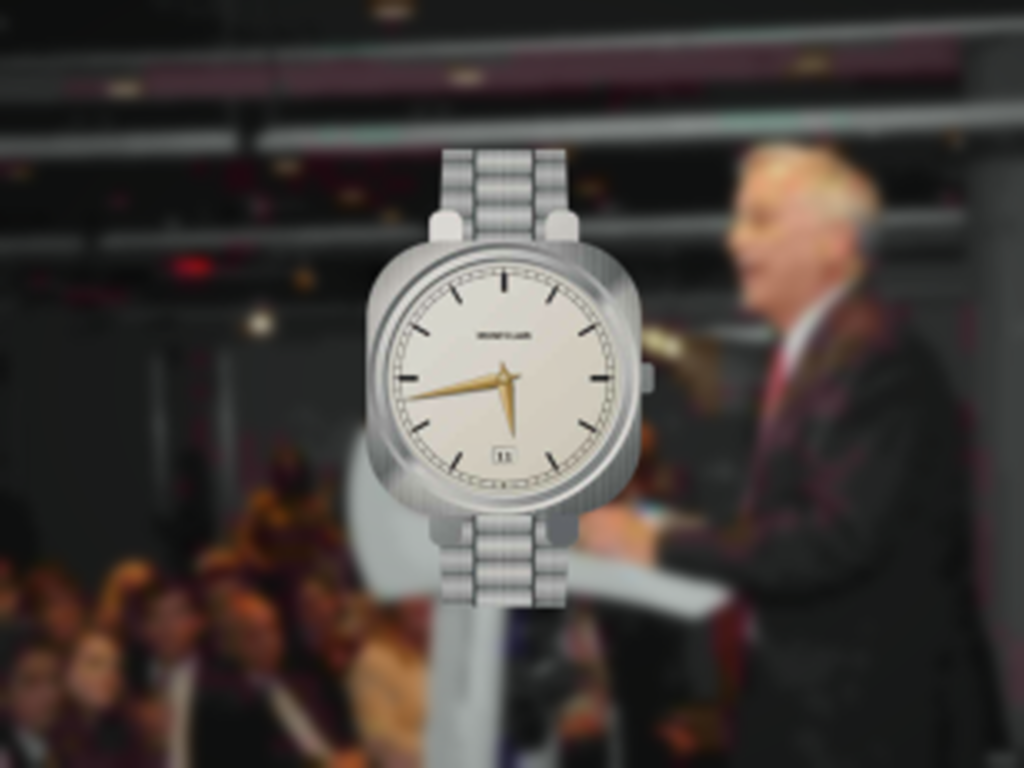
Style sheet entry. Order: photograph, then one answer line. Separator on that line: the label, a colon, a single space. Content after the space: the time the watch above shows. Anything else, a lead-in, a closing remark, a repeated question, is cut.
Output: 5:43
